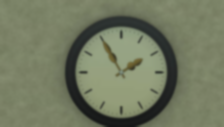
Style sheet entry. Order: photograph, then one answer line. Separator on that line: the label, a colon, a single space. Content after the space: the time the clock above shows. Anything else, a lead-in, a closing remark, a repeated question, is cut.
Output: 1:55
